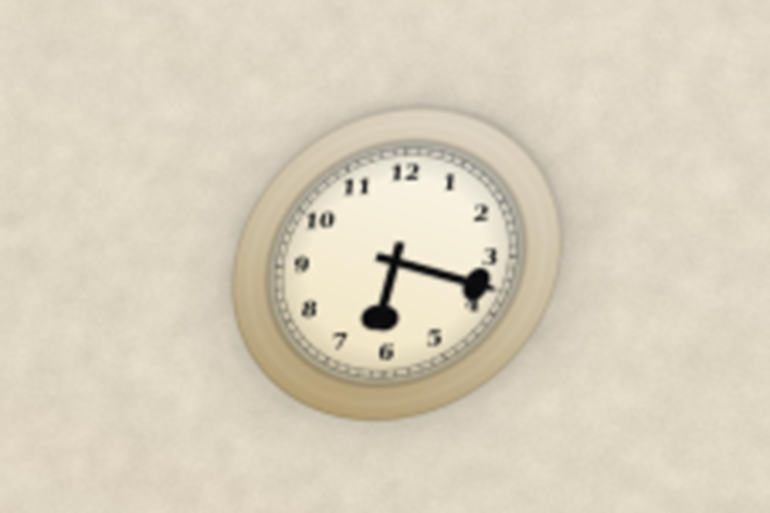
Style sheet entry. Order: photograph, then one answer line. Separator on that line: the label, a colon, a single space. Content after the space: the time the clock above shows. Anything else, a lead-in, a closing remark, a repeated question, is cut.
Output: 6:18
